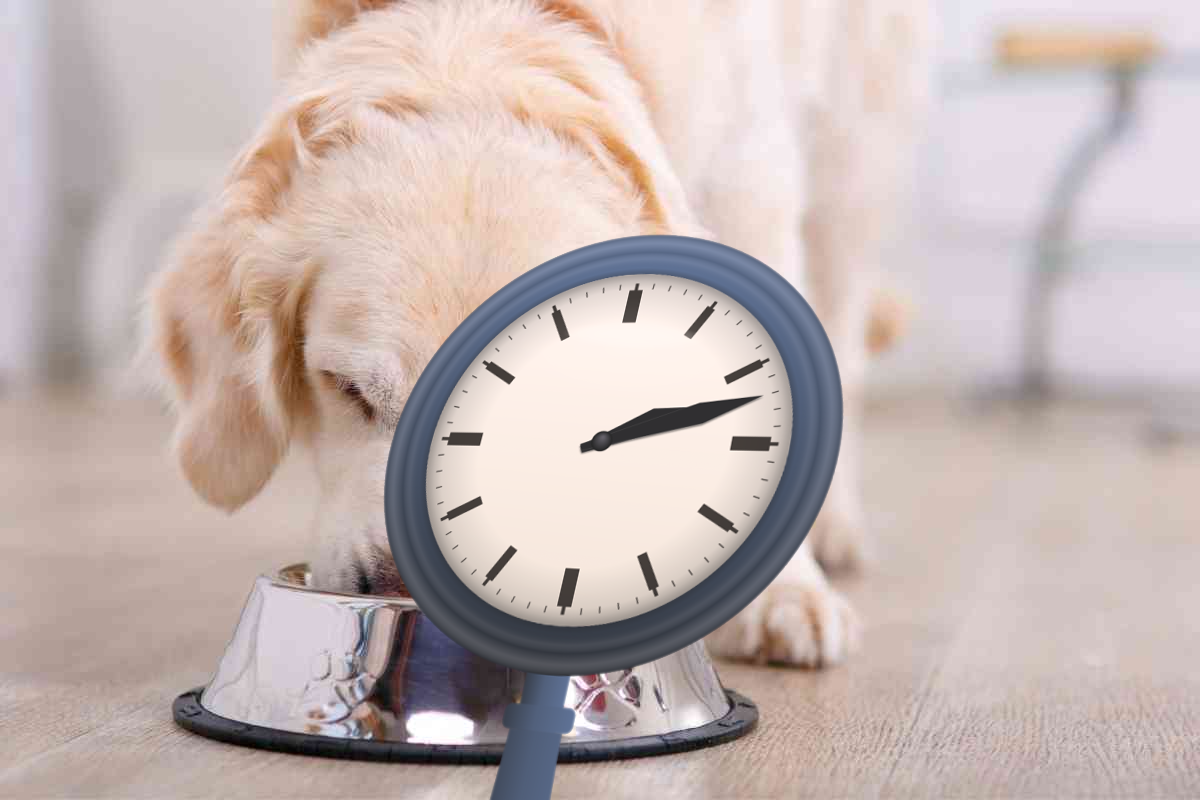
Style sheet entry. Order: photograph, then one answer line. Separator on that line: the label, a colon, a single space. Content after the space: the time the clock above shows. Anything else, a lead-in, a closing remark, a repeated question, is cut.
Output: 2:12
